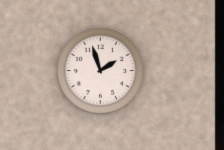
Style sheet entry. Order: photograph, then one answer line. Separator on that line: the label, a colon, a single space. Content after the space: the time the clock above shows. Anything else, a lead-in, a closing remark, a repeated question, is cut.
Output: 1:57
